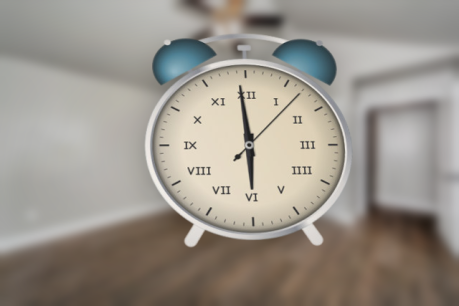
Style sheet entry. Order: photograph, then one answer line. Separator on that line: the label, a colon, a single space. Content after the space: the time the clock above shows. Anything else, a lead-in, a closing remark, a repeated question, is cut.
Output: 5:59:07
